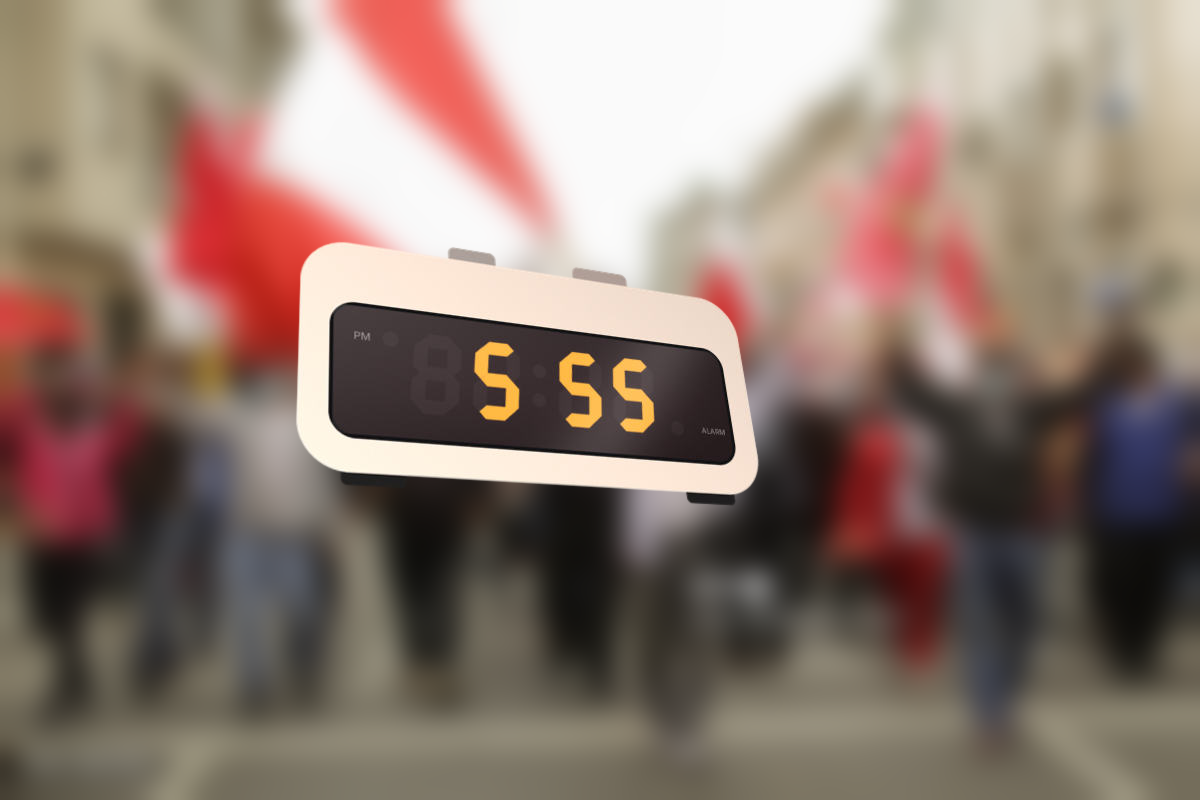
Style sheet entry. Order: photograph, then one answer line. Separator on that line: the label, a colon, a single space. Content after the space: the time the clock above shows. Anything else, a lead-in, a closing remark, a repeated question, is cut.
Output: 5:55
